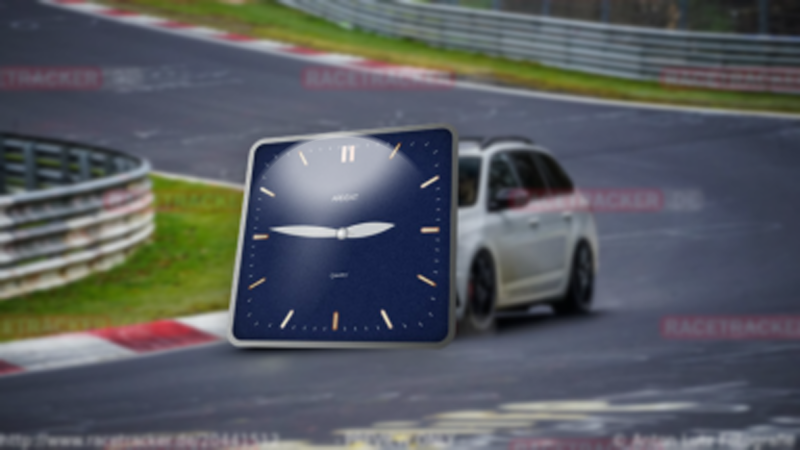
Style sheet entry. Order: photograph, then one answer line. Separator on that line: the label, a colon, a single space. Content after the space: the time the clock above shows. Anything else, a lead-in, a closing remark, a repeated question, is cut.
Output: 2:46
